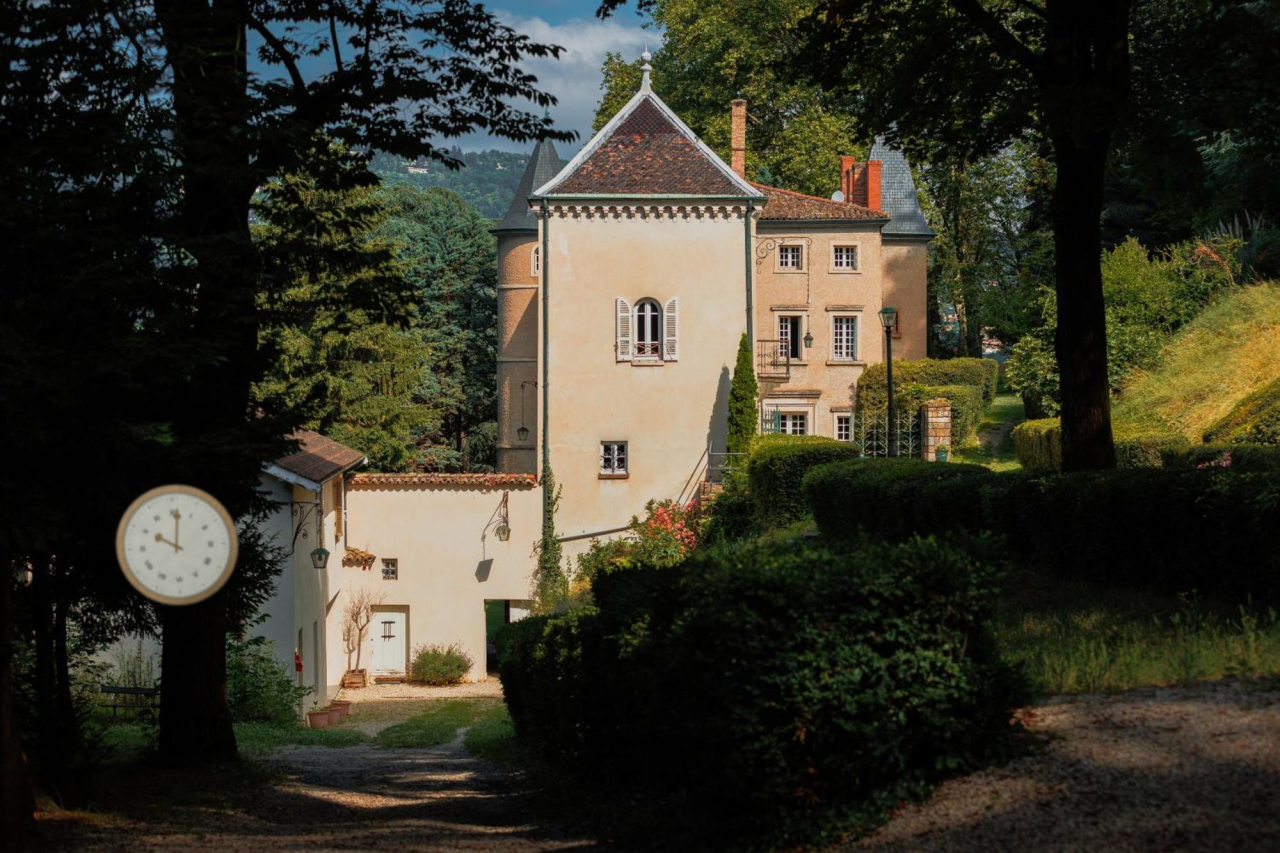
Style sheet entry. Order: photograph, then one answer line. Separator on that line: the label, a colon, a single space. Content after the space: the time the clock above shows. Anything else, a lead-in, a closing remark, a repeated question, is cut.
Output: 10:01
